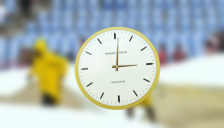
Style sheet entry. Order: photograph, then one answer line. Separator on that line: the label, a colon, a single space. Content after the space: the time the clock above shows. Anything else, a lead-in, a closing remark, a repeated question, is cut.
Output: 3:01
